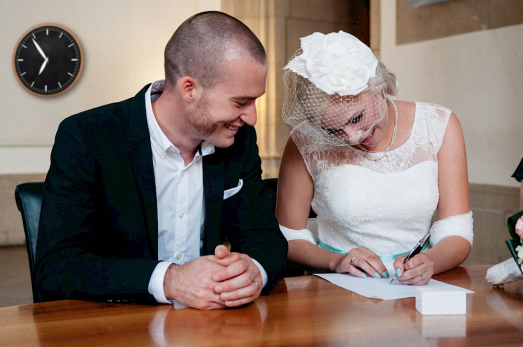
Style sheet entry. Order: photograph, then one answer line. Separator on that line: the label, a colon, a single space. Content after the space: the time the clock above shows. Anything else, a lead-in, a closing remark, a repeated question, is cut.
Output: 6:54
